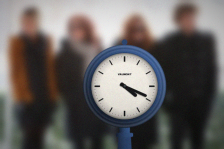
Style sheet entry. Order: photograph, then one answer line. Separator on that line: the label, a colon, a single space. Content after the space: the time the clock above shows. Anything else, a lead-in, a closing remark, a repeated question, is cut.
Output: 4:19
